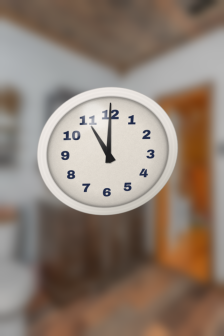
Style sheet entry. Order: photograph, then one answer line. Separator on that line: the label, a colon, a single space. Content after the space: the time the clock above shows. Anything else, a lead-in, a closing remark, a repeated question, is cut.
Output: 11:00
